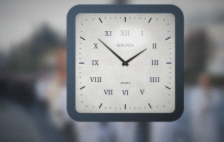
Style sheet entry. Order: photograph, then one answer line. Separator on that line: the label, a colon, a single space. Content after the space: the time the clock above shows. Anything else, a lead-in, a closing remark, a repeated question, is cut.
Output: 1:52
